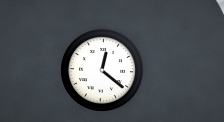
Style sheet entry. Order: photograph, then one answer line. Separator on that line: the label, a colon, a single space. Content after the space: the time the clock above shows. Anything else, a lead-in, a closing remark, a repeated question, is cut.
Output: 12:21
